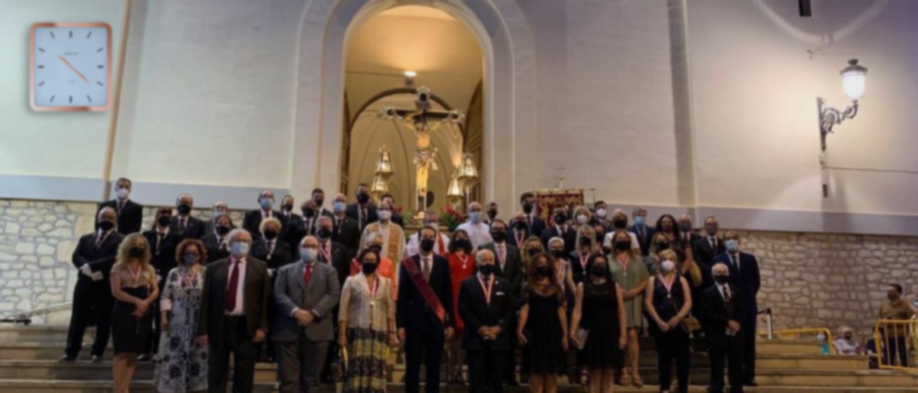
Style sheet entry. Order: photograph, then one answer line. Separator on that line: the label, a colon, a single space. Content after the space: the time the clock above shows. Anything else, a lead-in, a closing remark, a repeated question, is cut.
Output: 10:22
